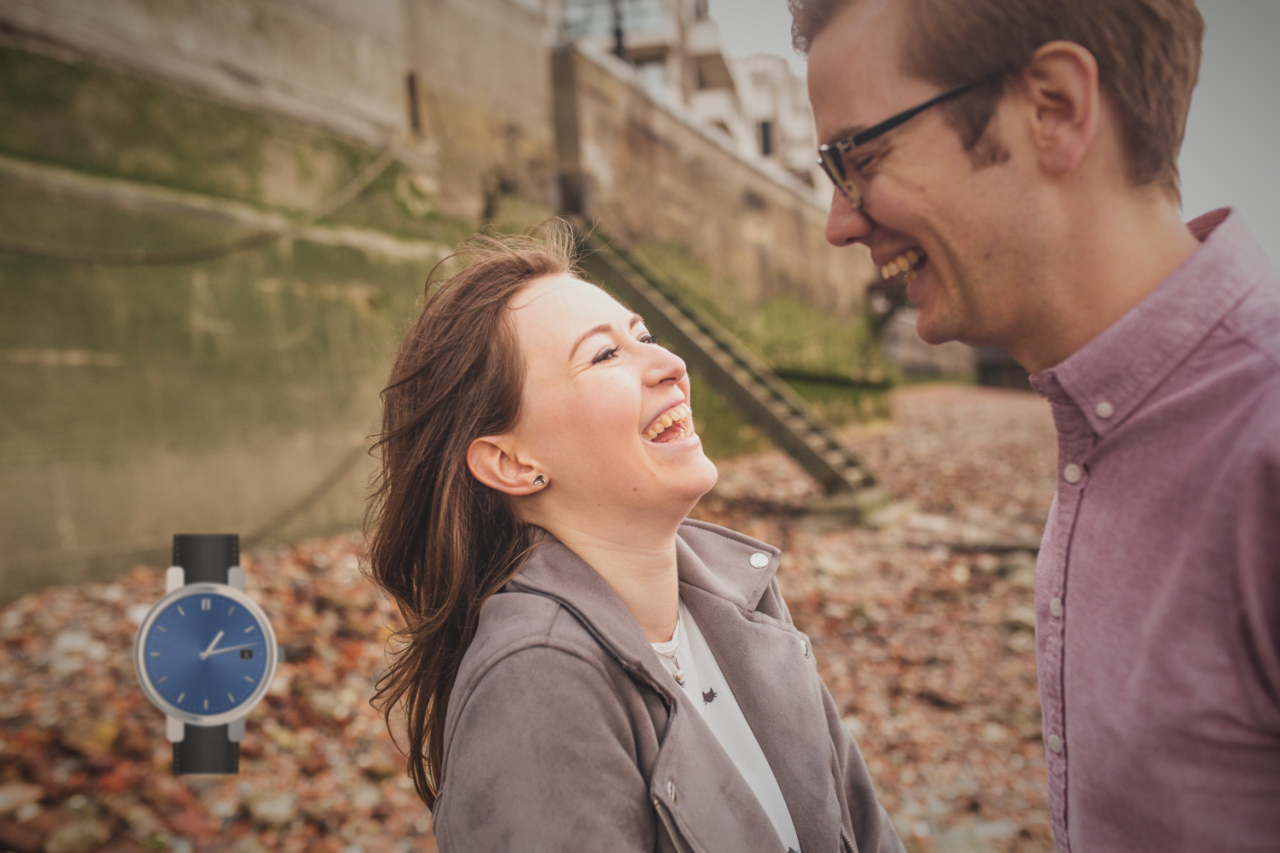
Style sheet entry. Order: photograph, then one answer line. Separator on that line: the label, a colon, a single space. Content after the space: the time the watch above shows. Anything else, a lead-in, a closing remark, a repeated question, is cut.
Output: 1:13
